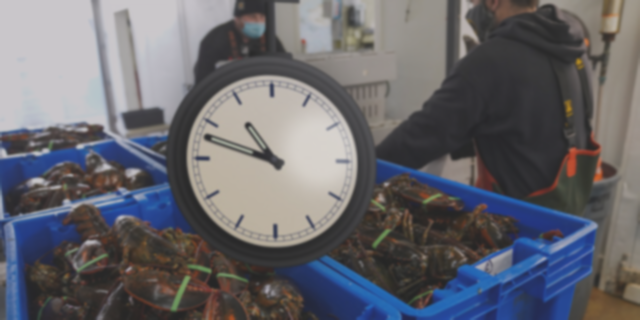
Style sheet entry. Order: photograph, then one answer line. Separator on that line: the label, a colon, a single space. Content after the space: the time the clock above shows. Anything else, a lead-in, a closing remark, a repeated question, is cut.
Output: 10:48
